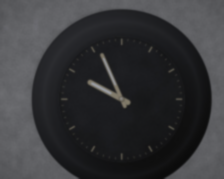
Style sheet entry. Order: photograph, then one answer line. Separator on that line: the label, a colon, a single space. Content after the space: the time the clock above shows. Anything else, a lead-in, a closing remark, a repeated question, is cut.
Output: 9:56
